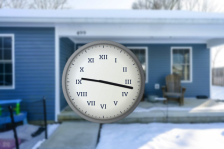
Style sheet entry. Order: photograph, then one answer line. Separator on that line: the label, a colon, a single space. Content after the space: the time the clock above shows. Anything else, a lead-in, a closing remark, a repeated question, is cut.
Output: 9:17
